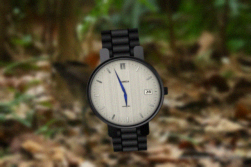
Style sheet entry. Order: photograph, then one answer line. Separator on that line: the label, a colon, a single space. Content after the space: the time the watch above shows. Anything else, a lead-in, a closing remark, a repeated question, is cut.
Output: 5:57
